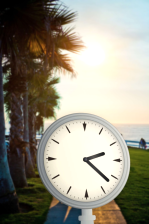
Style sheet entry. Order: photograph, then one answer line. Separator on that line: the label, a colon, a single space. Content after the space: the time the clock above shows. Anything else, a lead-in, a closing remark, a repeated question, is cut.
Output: 2:22
